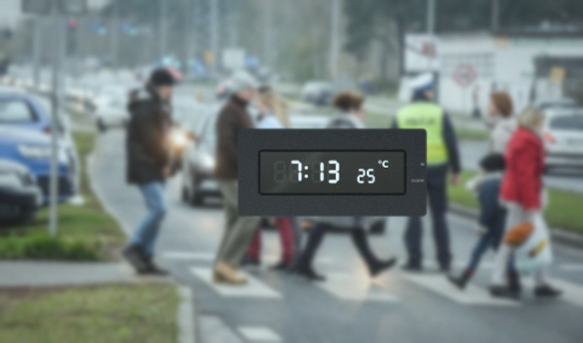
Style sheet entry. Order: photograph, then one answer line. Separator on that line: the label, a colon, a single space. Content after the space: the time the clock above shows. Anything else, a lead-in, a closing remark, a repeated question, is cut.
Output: 7:13
